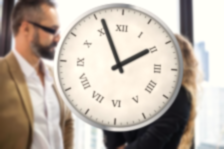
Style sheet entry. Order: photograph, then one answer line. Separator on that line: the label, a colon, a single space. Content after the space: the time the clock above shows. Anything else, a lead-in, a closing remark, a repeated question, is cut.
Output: 1:56
